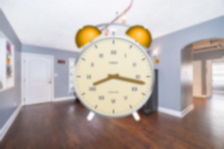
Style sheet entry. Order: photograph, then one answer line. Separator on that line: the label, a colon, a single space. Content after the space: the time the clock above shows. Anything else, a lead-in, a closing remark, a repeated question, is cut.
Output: 8:17
